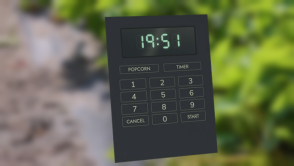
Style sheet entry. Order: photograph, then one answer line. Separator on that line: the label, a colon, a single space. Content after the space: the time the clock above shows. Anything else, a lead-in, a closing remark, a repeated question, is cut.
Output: 19:51
